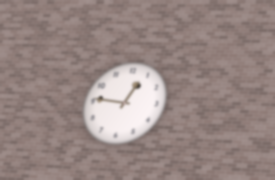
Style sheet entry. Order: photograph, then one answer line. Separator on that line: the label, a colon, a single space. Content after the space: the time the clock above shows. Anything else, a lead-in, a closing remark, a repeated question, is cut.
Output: 12:46
